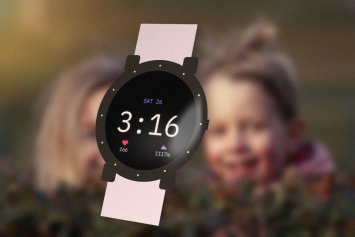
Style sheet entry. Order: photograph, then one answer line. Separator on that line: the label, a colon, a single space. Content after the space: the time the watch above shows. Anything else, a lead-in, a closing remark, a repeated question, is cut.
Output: 3:16
